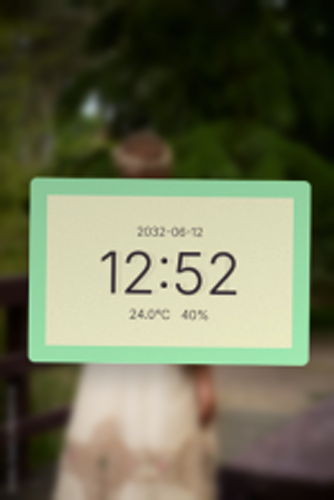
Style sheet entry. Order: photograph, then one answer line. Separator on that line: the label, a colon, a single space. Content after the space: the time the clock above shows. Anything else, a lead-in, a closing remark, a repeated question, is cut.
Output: 12:52
